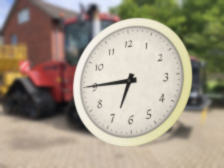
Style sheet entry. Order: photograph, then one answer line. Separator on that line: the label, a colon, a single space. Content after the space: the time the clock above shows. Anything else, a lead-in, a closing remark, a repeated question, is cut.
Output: 6:45
